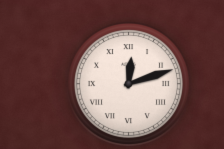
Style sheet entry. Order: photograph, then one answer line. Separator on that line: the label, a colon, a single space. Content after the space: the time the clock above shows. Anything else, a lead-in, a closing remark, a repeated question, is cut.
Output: 12:12
